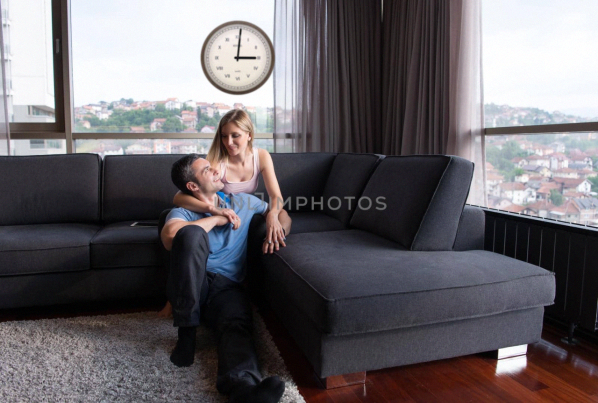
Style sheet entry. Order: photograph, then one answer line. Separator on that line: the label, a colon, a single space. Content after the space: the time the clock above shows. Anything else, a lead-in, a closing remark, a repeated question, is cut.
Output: 3:01
